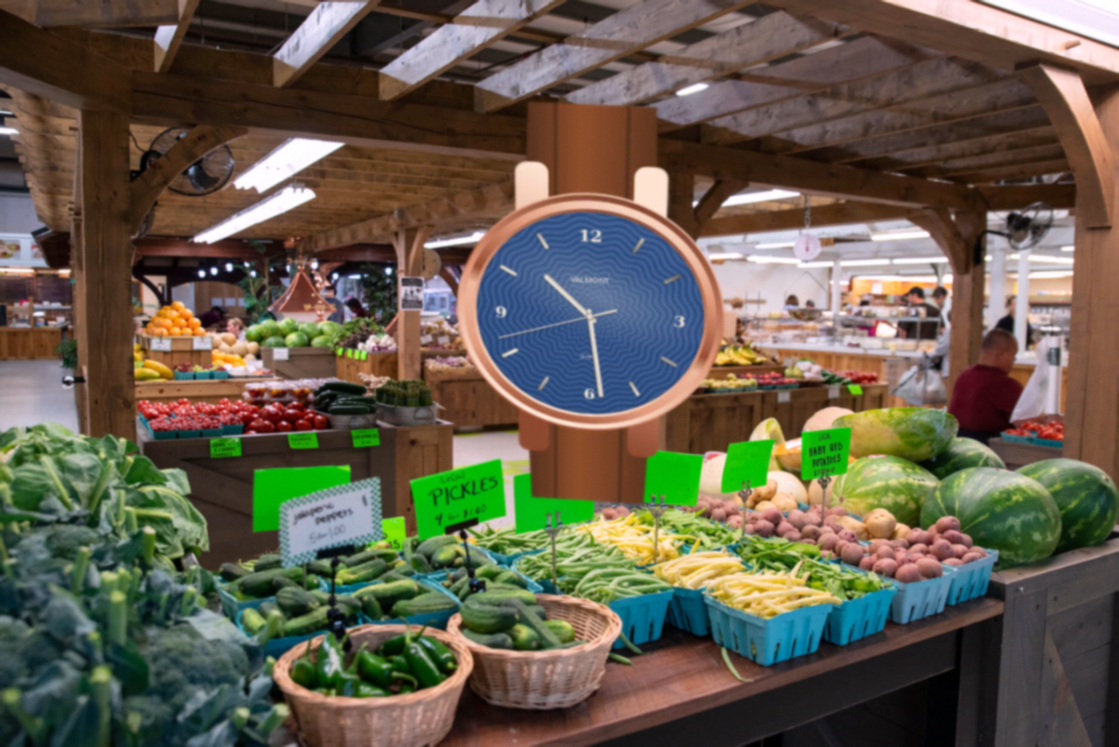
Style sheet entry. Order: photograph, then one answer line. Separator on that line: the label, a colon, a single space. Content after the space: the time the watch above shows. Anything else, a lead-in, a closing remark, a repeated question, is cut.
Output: 10:28:42
